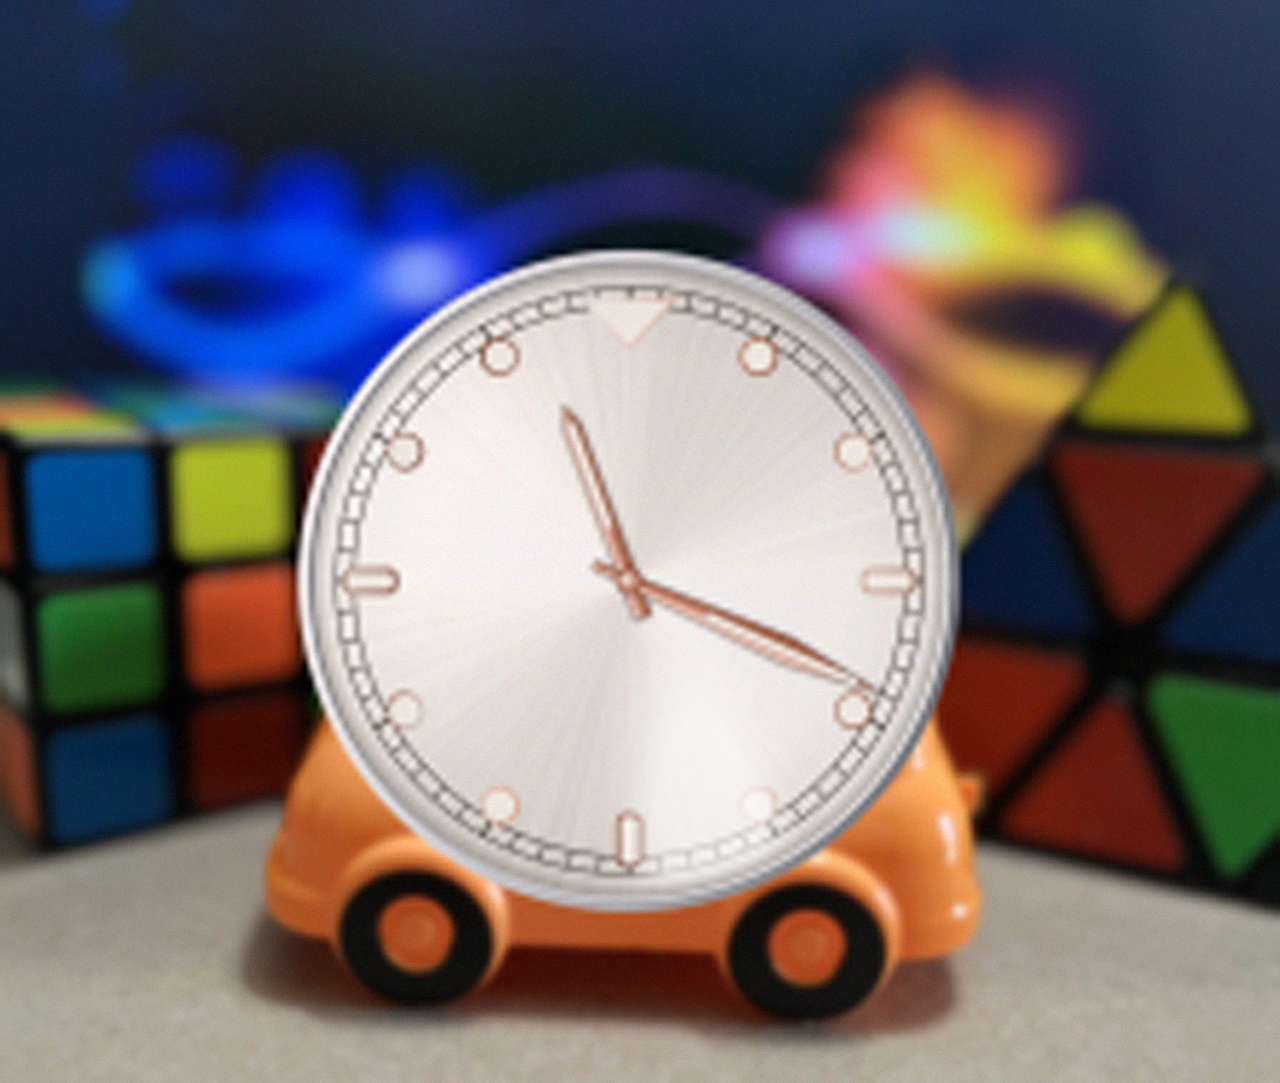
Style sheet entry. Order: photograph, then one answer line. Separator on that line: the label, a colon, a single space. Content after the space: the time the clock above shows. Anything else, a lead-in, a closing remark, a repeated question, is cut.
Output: 11:19
